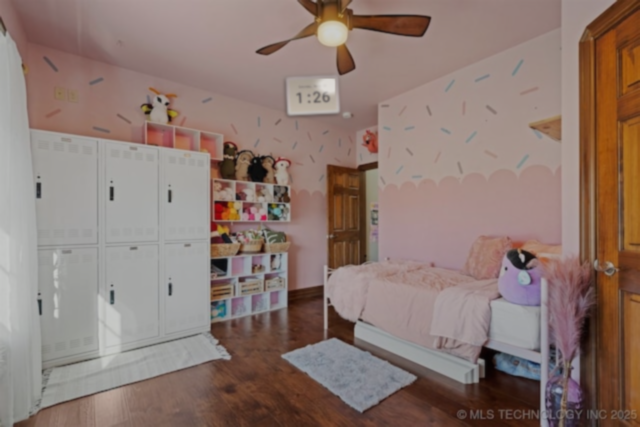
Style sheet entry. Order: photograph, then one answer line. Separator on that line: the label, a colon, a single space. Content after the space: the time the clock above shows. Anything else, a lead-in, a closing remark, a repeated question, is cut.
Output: 1:26
